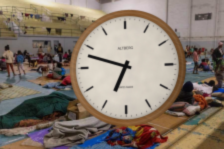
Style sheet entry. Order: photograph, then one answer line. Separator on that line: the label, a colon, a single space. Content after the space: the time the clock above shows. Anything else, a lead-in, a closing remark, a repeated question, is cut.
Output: 6:48
